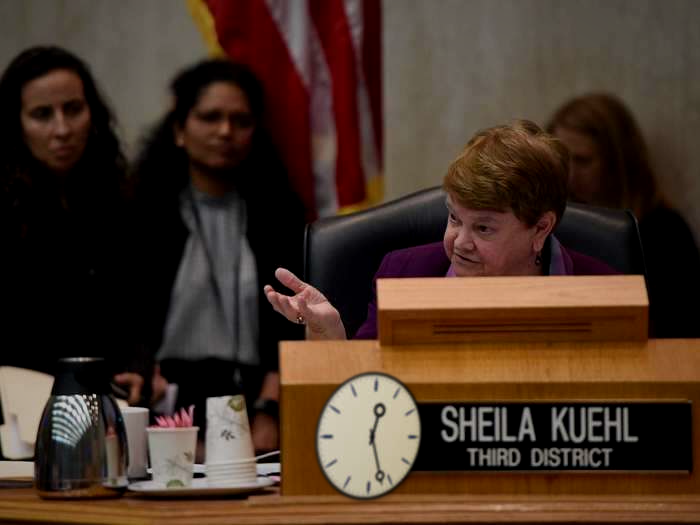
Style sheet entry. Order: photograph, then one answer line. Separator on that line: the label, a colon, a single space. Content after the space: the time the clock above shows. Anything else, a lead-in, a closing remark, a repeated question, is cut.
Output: 12:27
